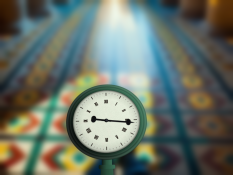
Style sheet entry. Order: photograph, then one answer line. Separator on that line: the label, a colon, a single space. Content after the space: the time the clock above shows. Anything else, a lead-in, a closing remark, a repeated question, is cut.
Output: 9:16
